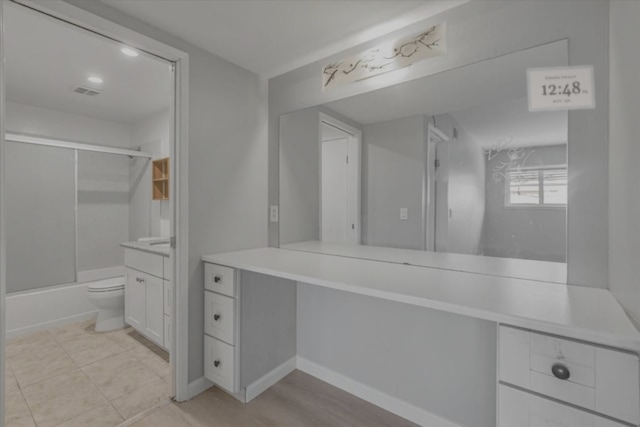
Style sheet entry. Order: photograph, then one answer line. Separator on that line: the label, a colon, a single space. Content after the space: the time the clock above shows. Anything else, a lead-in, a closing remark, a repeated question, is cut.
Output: 12:48
